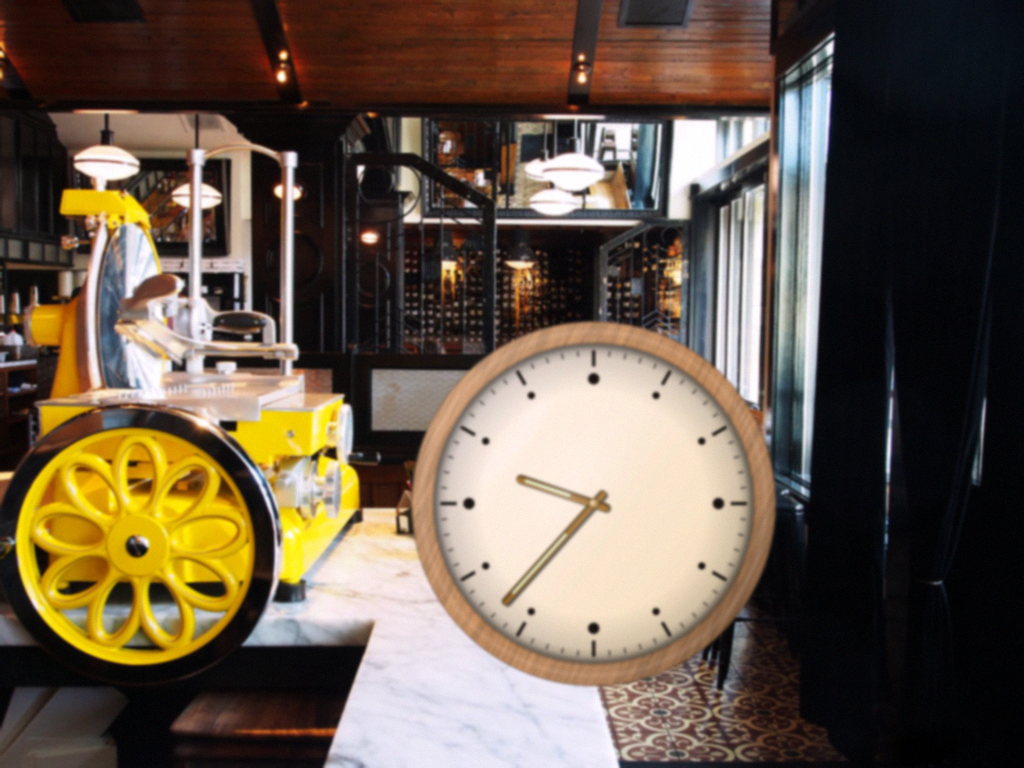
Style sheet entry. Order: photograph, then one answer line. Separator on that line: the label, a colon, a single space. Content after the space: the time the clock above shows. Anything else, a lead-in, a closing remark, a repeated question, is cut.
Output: 9:37
